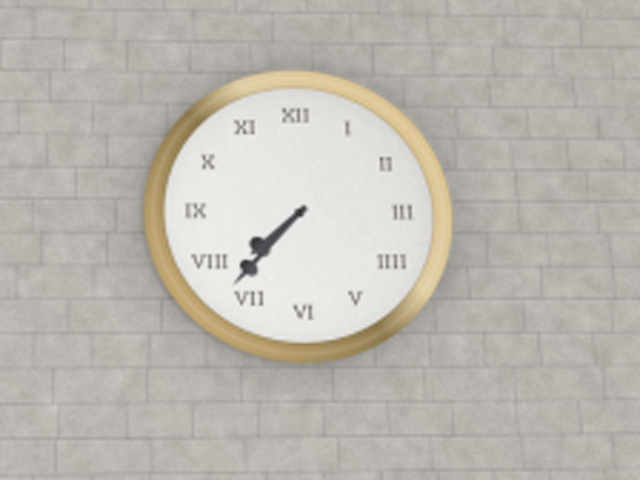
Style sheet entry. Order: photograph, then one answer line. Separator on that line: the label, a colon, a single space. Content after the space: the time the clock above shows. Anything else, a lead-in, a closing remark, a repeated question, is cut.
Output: 7:37
